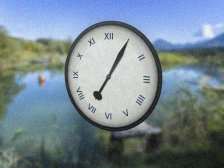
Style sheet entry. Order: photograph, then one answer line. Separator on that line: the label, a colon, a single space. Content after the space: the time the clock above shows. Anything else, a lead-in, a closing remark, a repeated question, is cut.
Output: 7:05
